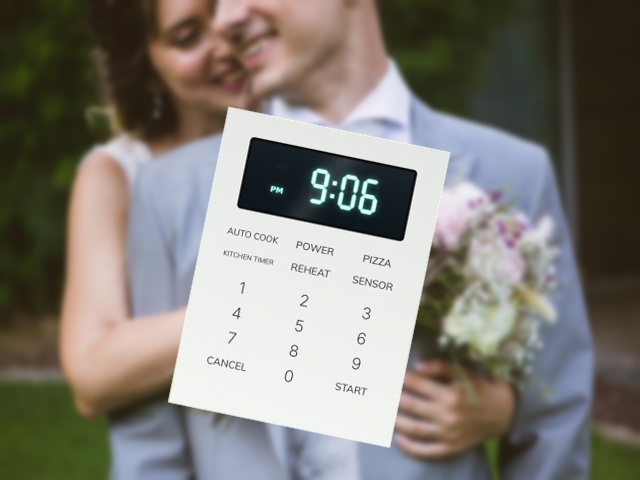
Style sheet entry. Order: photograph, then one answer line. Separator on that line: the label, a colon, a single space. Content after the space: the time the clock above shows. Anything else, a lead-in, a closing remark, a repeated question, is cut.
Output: 9:06
